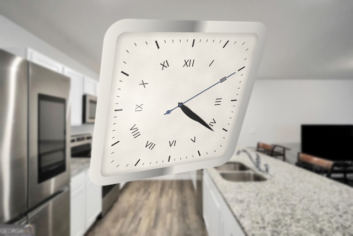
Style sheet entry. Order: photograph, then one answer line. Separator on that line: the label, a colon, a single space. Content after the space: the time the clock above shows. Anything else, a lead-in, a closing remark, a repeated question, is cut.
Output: 4:21:10
